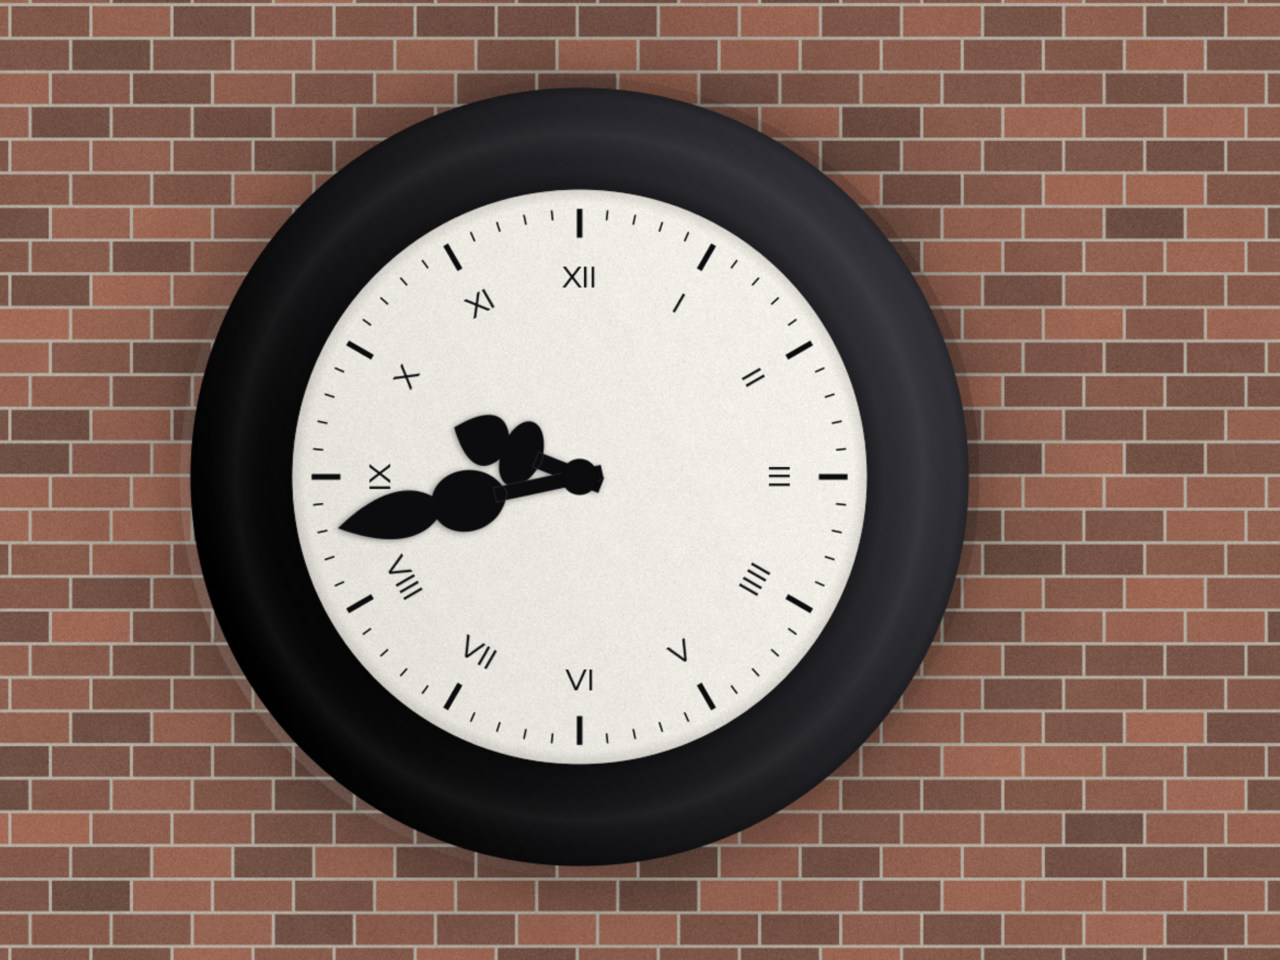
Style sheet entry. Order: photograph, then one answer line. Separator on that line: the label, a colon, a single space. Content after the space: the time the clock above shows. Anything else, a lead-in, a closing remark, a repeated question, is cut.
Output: 9:43
